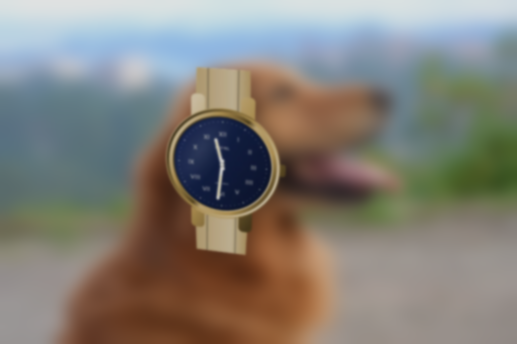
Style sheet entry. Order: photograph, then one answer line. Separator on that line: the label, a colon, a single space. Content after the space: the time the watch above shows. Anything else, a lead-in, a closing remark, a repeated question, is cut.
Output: 11:31
